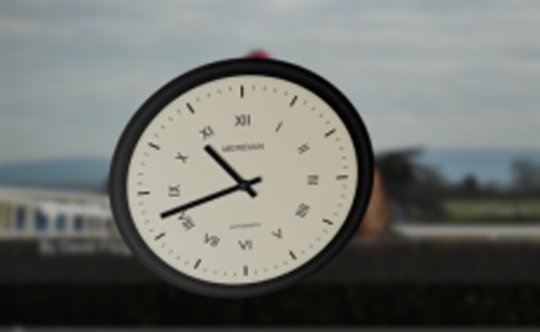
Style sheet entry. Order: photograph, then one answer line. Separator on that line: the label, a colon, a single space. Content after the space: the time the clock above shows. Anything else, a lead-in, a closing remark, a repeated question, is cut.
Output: 10:42
